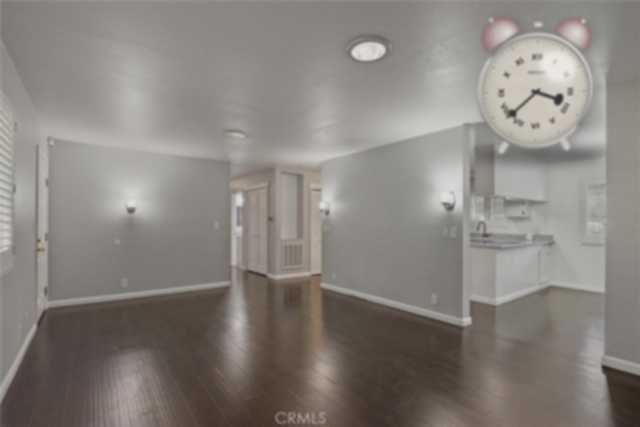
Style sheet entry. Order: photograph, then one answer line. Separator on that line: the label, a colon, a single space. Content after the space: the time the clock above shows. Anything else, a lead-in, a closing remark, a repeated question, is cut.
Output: 3:38
